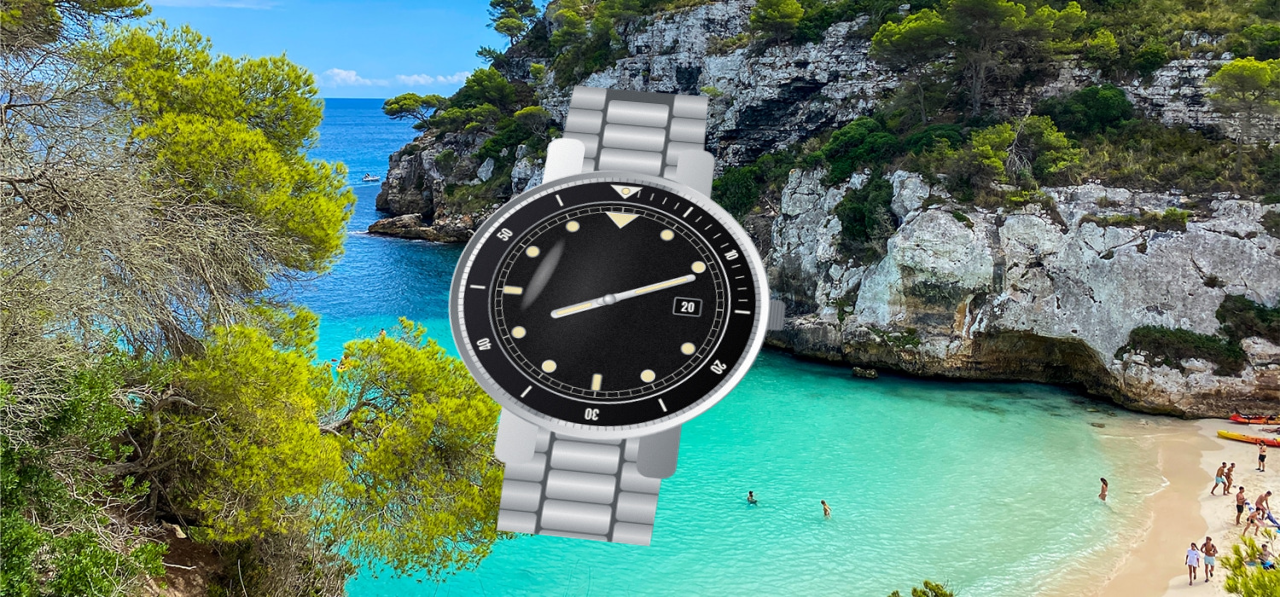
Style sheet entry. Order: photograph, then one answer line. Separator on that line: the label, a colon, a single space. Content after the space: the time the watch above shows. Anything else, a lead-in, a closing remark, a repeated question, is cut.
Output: 8:11
